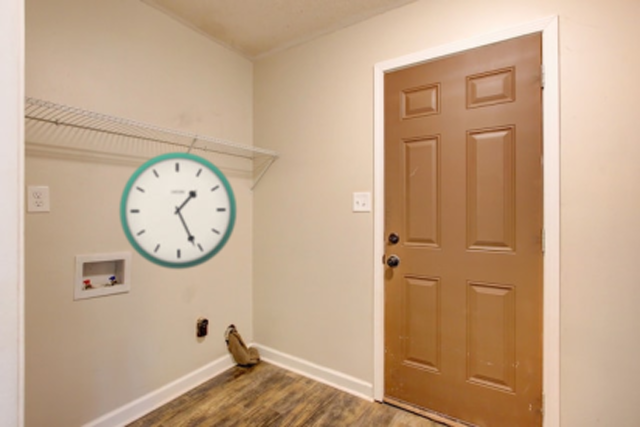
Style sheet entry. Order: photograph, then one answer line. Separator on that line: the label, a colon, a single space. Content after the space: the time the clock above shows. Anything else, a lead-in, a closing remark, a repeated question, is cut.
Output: 1:26
